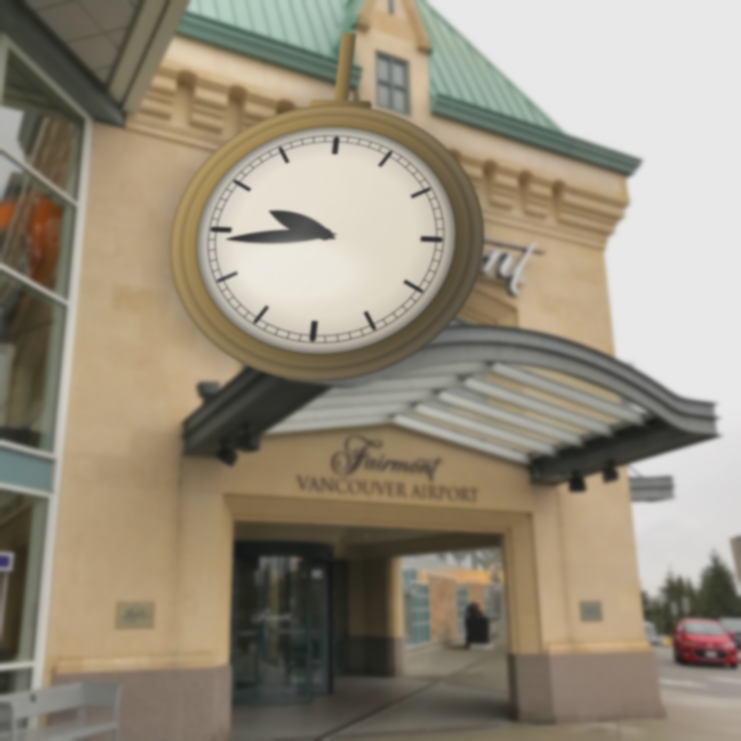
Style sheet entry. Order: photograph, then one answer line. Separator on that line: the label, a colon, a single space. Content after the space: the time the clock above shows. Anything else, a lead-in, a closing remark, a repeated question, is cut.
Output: 9:44
